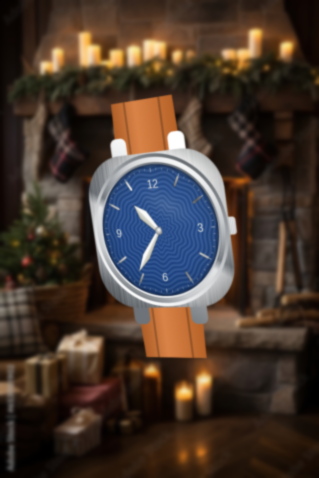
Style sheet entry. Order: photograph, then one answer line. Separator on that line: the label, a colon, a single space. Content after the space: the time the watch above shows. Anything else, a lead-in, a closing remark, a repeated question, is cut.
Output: 10:36
